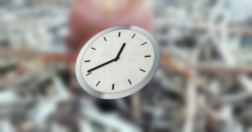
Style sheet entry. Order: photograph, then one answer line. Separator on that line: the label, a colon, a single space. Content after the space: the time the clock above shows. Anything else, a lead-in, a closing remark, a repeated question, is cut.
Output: 12:41
